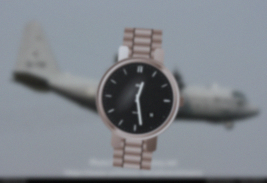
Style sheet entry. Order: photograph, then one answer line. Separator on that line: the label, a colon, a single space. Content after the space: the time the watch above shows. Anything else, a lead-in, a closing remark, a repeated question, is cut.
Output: 12:28
